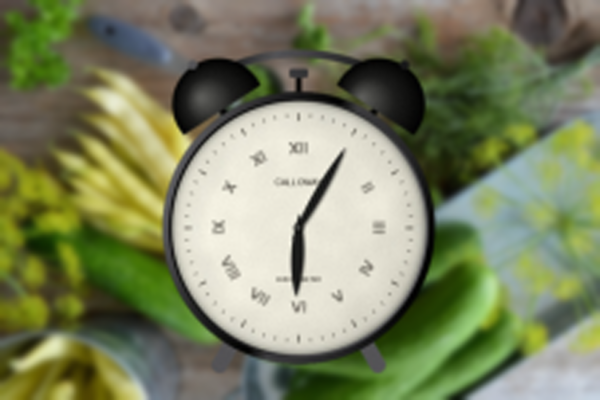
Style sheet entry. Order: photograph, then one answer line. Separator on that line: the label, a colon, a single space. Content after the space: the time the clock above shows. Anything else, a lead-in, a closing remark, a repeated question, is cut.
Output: 6:05
